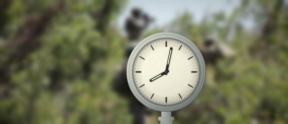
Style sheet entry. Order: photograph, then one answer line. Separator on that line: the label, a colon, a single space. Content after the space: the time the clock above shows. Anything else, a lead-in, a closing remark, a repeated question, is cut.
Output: 8:02
